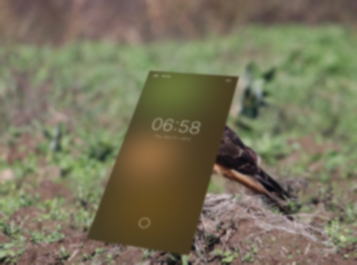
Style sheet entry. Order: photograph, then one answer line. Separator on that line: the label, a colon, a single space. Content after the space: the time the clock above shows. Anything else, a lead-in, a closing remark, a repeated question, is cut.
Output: 6:58
